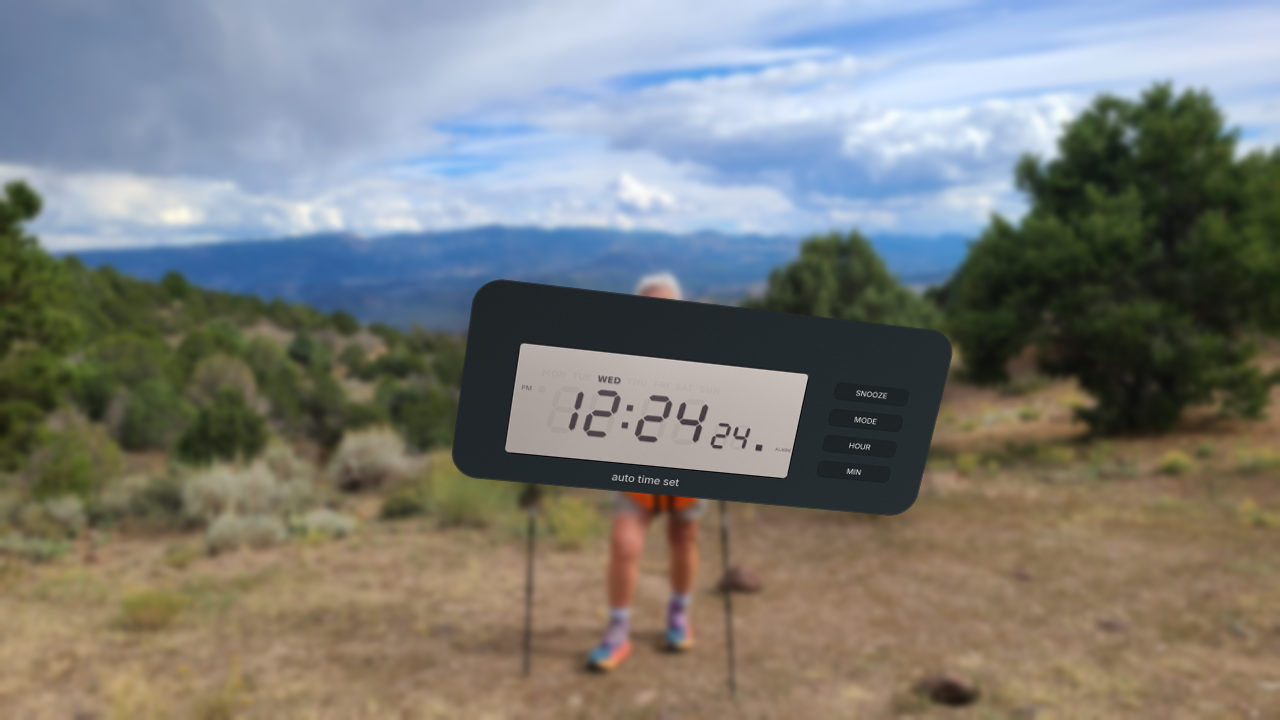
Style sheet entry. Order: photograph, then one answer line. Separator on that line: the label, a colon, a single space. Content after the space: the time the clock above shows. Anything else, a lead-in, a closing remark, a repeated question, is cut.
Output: 12:24:24
